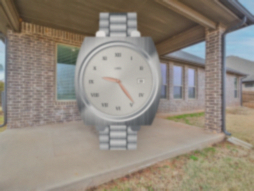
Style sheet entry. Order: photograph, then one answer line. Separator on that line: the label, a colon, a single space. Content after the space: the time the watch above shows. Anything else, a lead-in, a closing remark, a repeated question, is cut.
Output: 9:24
